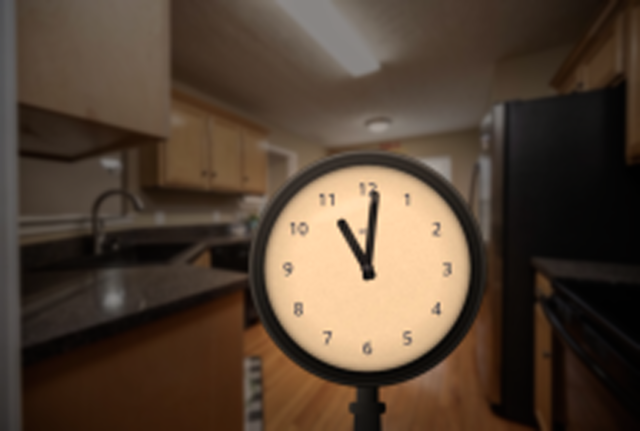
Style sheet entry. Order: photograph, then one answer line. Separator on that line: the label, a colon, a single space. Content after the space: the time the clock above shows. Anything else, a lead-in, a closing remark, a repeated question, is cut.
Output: 11:01
